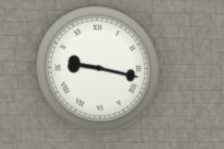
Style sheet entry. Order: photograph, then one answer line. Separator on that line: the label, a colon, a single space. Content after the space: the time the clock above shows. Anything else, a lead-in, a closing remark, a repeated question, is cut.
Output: 9:17
